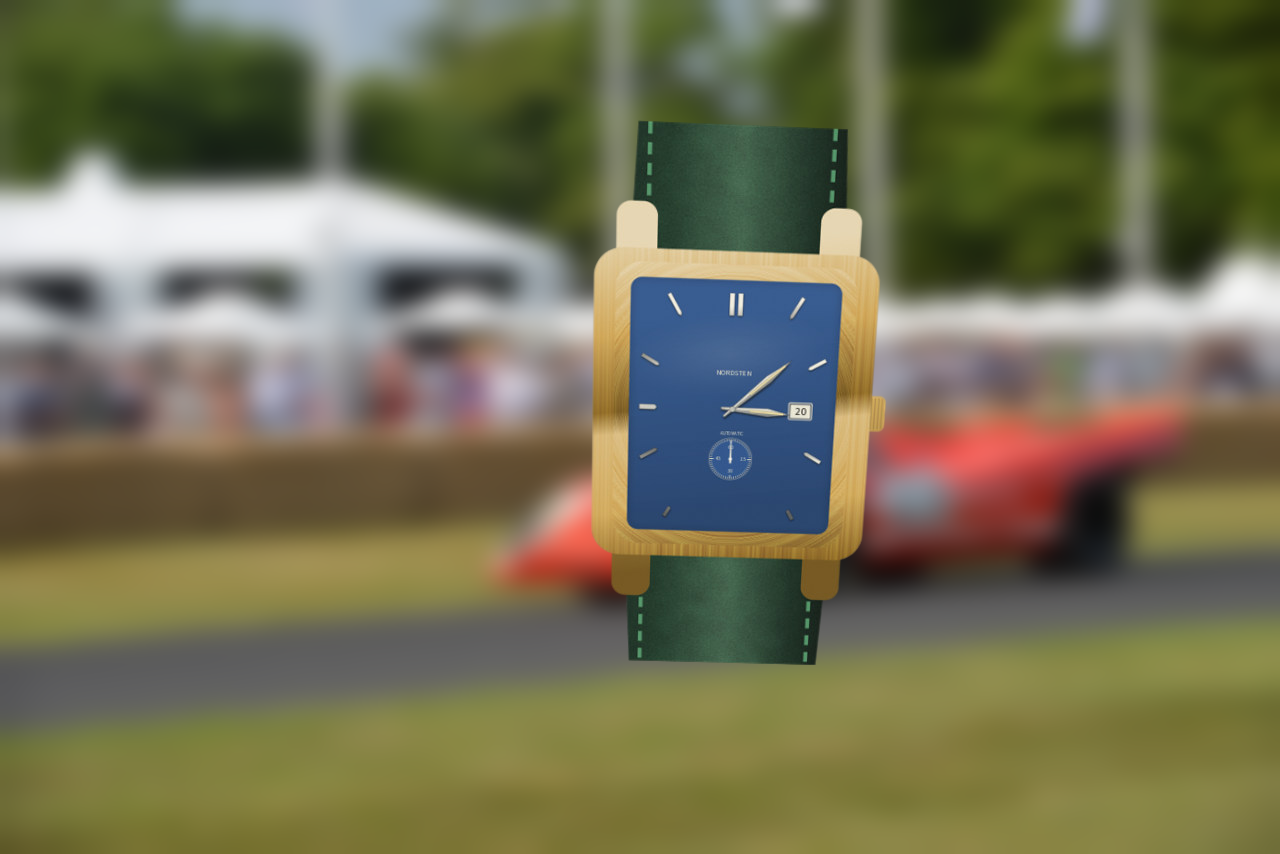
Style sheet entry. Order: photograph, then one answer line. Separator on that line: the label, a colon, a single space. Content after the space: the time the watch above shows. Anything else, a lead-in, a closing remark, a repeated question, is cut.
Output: 3:08
